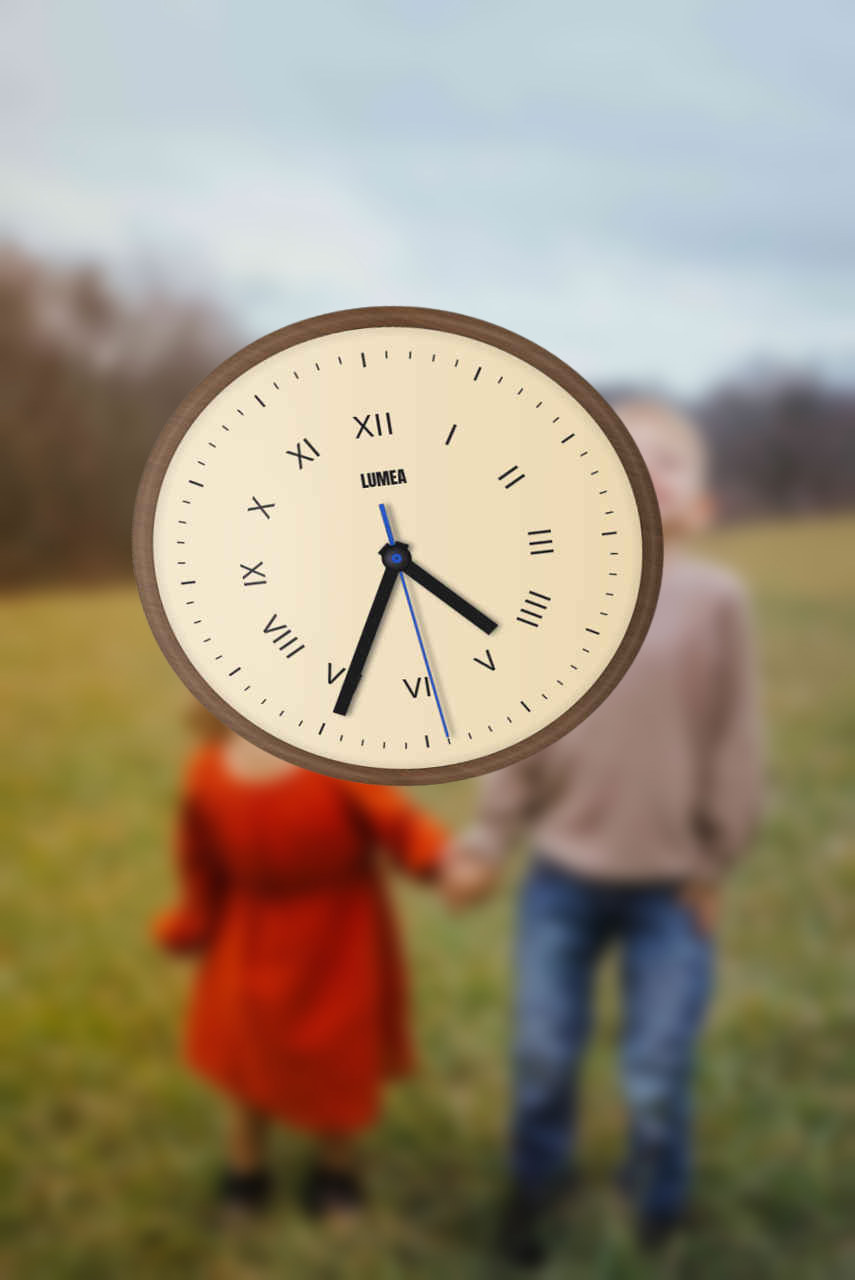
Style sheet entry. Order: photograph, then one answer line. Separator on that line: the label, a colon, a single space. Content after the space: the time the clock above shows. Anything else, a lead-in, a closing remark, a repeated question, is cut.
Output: 4:34:29
